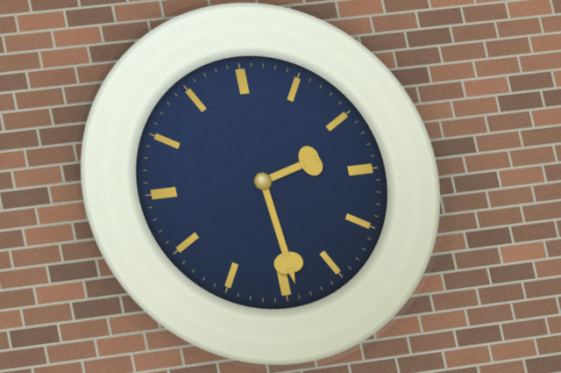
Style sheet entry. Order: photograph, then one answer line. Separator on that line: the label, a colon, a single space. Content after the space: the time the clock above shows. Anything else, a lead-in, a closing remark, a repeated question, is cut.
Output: 2:29
